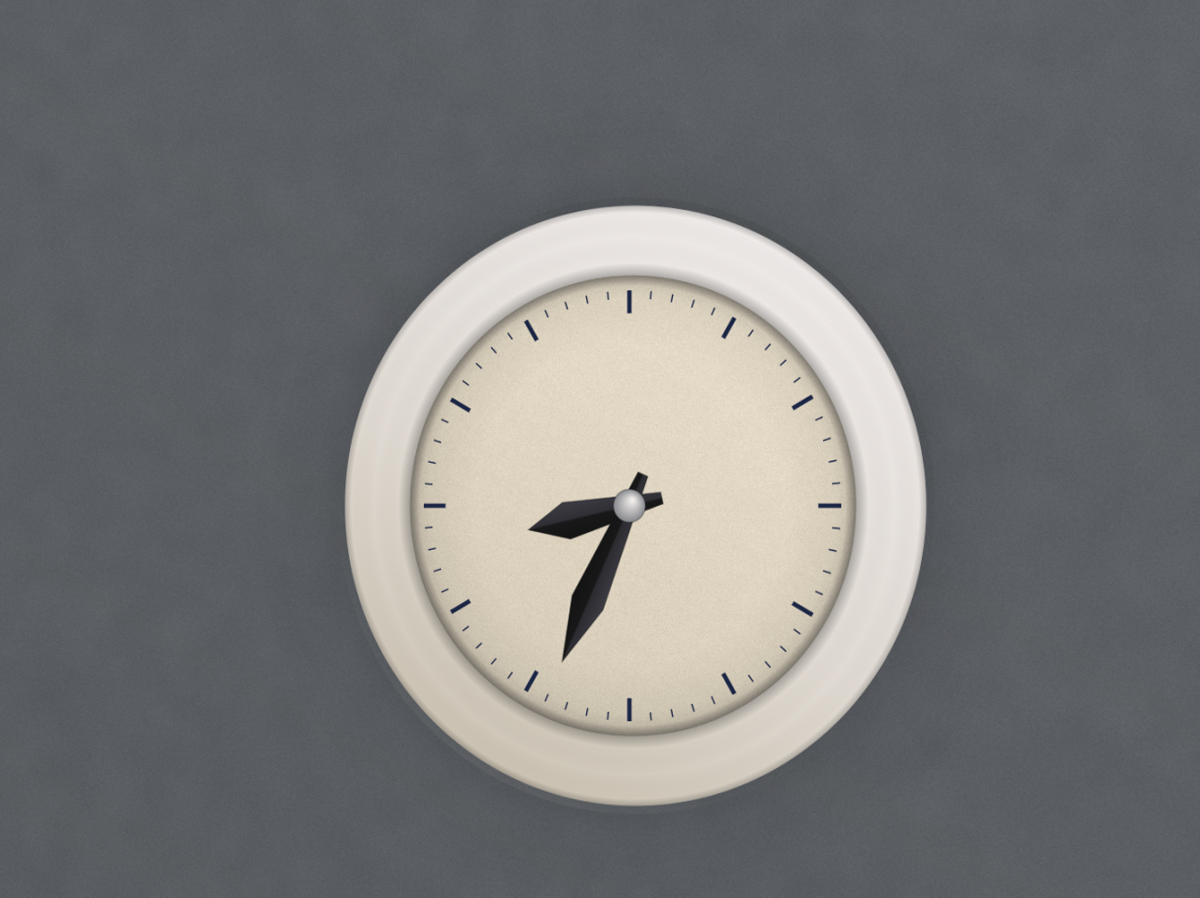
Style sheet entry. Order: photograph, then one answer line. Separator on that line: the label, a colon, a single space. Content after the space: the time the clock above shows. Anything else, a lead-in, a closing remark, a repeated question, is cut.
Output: 8:34
